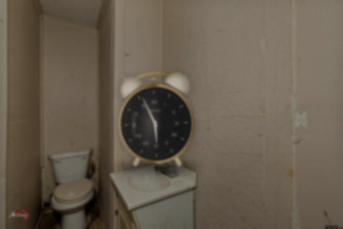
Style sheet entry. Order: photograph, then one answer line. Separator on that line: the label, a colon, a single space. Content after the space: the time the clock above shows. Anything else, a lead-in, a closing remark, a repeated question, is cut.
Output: 5:56
